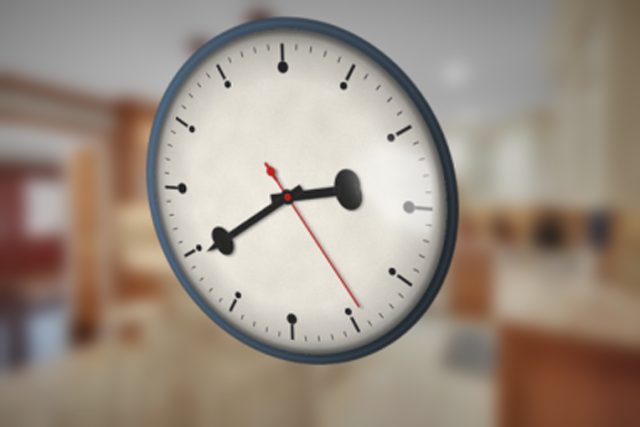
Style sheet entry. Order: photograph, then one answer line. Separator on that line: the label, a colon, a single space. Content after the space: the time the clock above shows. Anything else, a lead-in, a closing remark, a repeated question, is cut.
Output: 2:39:24
